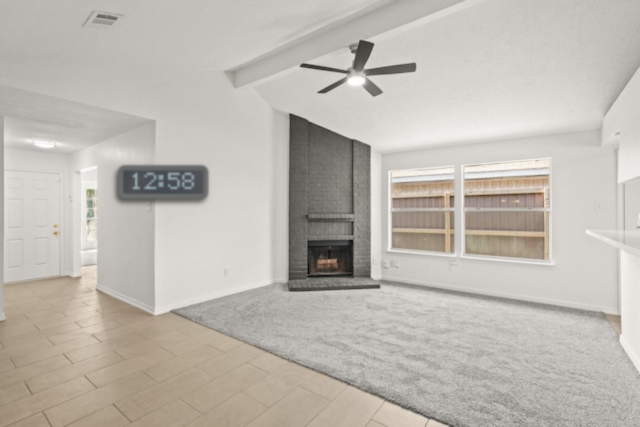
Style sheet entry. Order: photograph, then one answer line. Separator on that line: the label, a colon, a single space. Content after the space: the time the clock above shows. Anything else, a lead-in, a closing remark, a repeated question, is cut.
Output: 12:58
